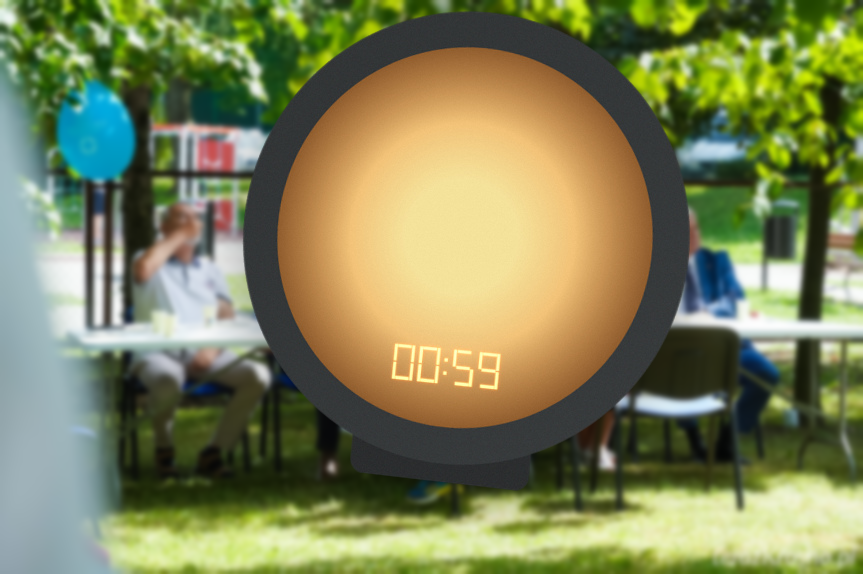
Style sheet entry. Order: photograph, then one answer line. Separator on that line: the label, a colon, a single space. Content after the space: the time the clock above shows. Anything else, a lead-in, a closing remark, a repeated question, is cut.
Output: 0:59
